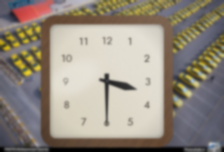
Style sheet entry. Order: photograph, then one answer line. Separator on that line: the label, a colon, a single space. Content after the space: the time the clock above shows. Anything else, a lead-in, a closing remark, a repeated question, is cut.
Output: 3:30
